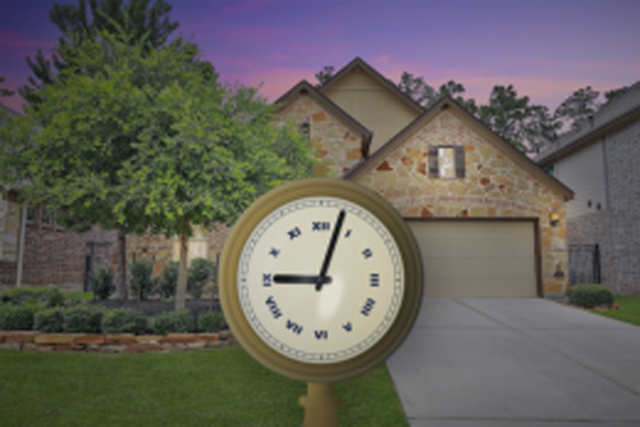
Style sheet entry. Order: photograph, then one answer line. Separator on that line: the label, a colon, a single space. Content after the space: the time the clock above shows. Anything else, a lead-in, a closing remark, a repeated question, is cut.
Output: 9:03
